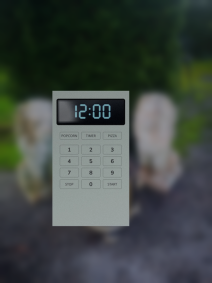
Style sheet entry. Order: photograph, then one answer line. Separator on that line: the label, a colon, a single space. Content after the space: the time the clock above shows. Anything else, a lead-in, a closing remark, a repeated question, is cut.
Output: 12:00
